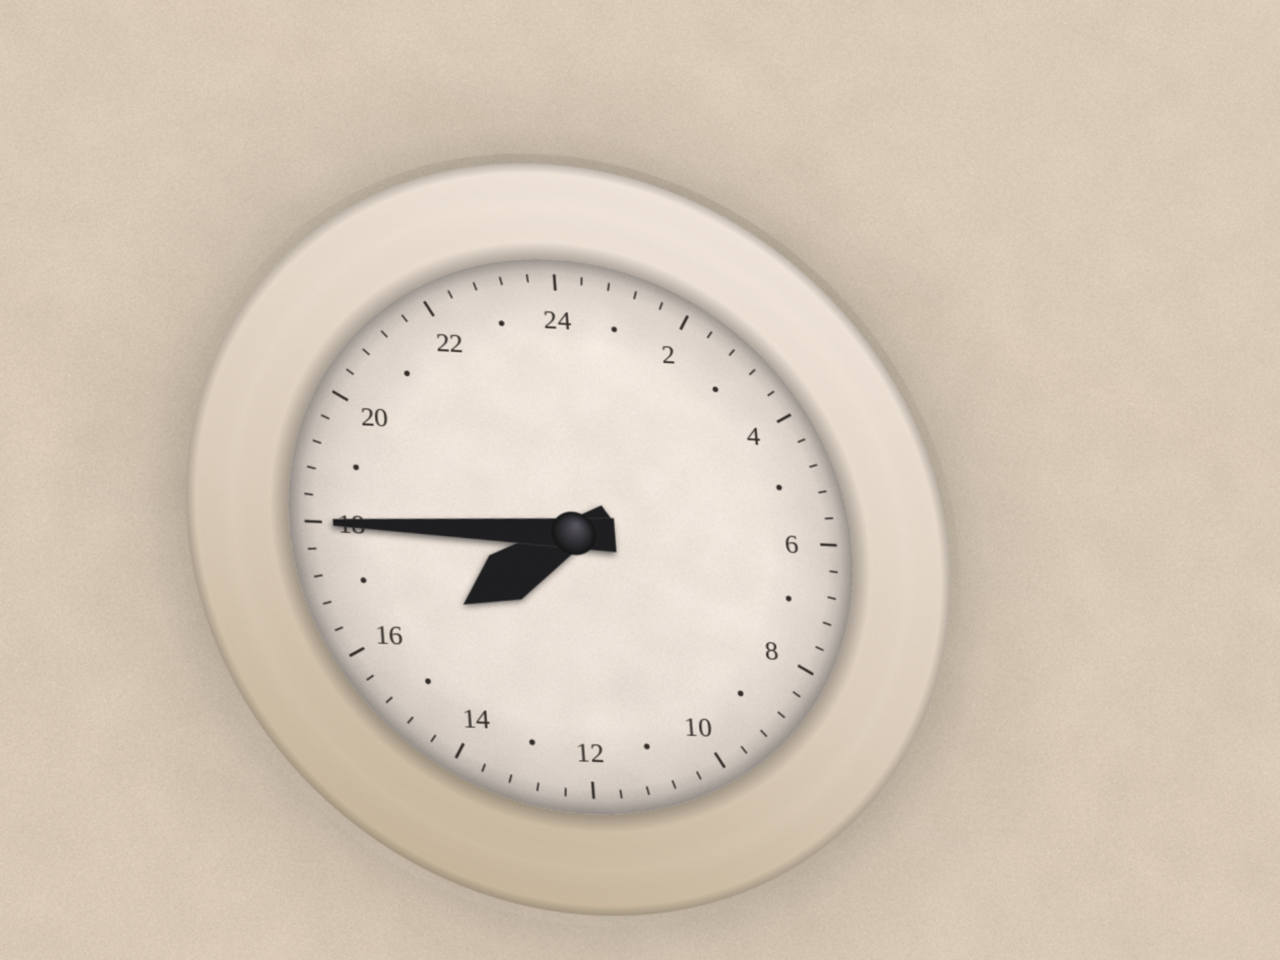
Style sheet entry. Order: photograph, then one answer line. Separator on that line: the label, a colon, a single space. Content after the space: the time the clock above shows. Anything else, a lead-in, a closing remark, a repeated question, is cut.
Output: 15:45
